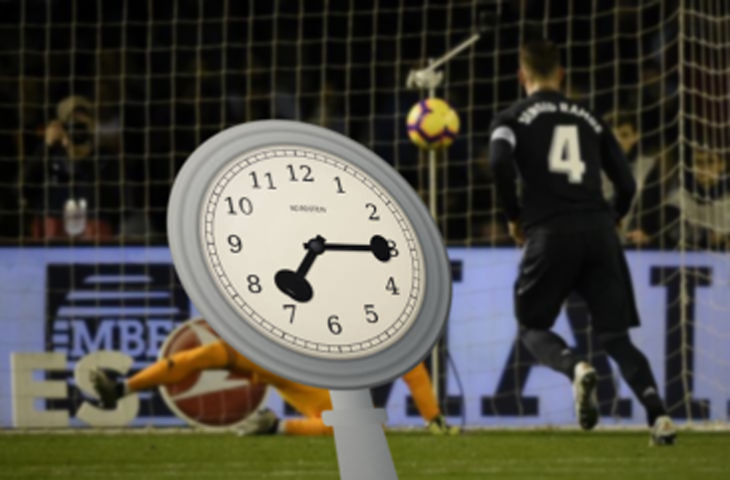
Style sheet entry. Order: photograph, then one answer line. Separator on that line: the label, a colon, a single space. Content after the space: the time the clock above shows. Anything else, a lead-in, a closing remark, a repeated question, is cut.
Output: 7:15
